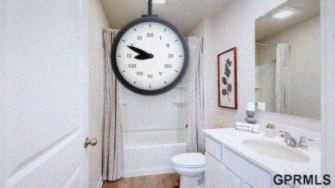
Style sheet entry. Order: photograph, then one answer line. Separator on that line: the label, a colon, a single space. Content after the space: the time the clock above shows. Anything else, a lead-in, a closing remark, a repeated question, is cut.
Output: 8:49
